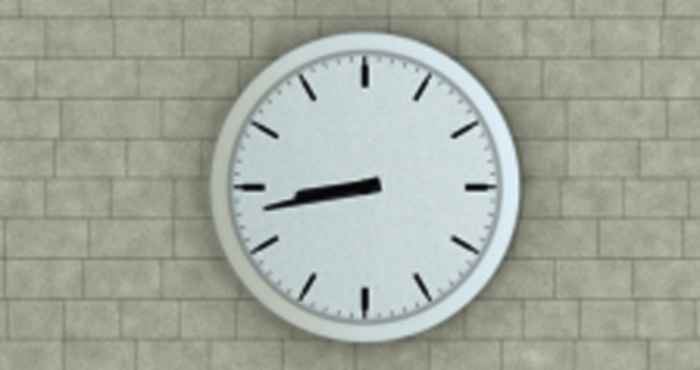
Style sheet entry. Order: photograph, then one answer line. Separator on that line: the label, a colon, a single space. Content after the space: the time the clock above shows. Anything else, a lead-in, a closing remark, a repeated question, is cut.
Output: 8:43
